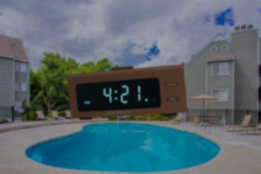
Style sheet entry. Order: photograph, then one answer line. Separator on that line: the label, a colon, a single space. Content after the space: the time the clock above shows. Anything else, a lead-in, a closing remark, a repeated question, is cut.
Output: 4:21
